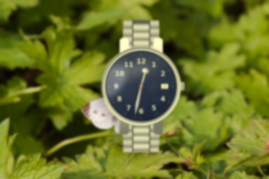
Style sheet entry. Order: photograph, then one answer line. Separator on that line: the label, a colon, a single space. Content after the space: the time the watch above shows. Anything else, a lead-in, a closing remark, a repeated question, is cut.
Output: 12:32
